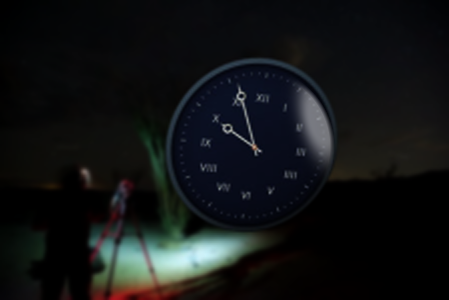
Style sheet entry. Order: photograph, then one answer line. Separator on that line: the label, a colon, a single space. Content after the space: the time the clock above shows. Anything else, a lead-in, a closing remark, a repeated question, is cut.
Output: 9:56
